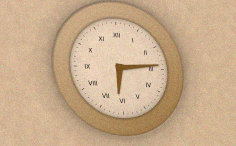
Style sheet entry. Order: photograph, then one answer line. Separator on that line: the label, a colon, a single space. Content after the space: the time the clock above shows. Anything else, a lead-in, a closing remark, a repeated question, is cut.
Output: 6:14
